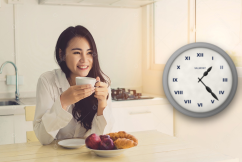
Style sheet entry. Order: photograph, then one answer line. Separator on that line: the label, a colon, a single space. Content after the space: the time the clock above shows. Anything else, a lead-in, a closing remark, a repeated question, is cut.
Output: 1:23
